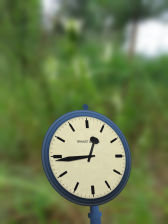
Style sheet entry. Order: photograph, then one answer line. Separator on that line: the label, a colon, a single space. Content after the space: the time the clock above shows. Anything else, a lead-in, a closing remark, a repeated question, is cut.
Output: 12:44
